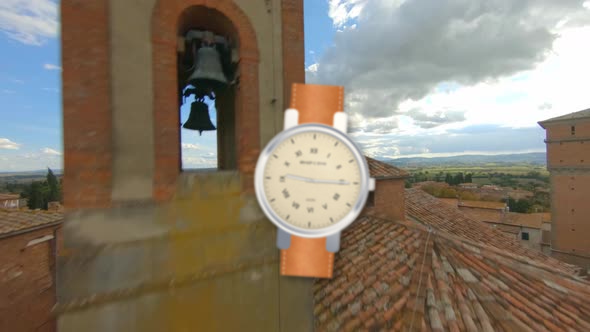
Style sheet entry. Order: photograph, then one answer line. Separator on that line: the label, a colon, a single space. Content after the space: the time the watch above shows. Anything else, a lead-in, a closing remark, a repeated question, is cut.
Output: 9:15
